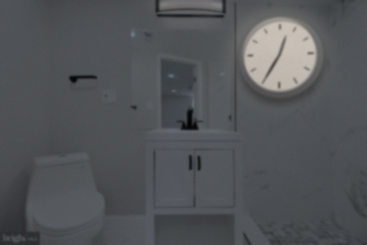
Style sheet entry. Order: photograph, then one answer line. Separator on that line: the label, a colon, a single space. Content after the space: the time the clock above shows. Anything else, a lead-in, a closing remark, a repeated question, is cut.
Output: 12:35
